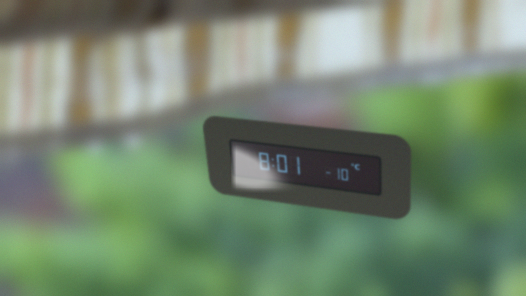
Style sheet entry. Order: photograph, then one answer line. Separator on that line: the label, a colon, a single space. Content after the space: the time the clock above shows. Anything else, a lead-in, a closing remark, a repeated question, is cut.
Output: 8:01
